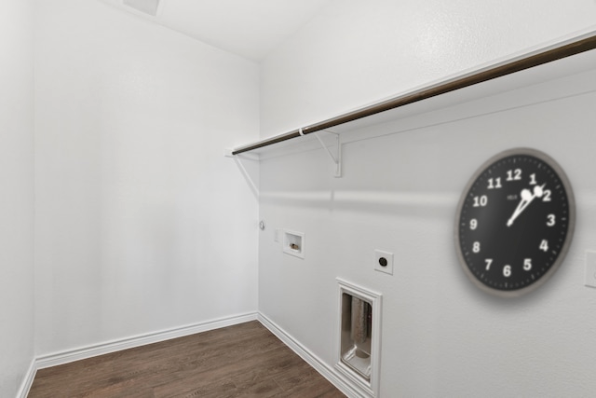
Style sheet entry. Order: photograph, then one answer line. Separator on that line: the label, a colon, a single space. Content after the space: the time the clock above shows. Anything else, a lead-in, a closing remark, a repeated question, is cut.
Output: 1:08
